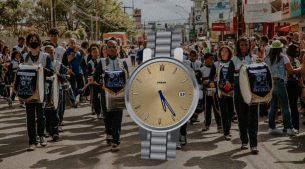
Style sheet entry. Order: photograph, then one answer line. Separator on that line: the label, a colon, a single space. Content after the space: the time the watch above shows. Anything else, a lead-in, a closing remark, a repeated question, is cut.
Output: 5:24
